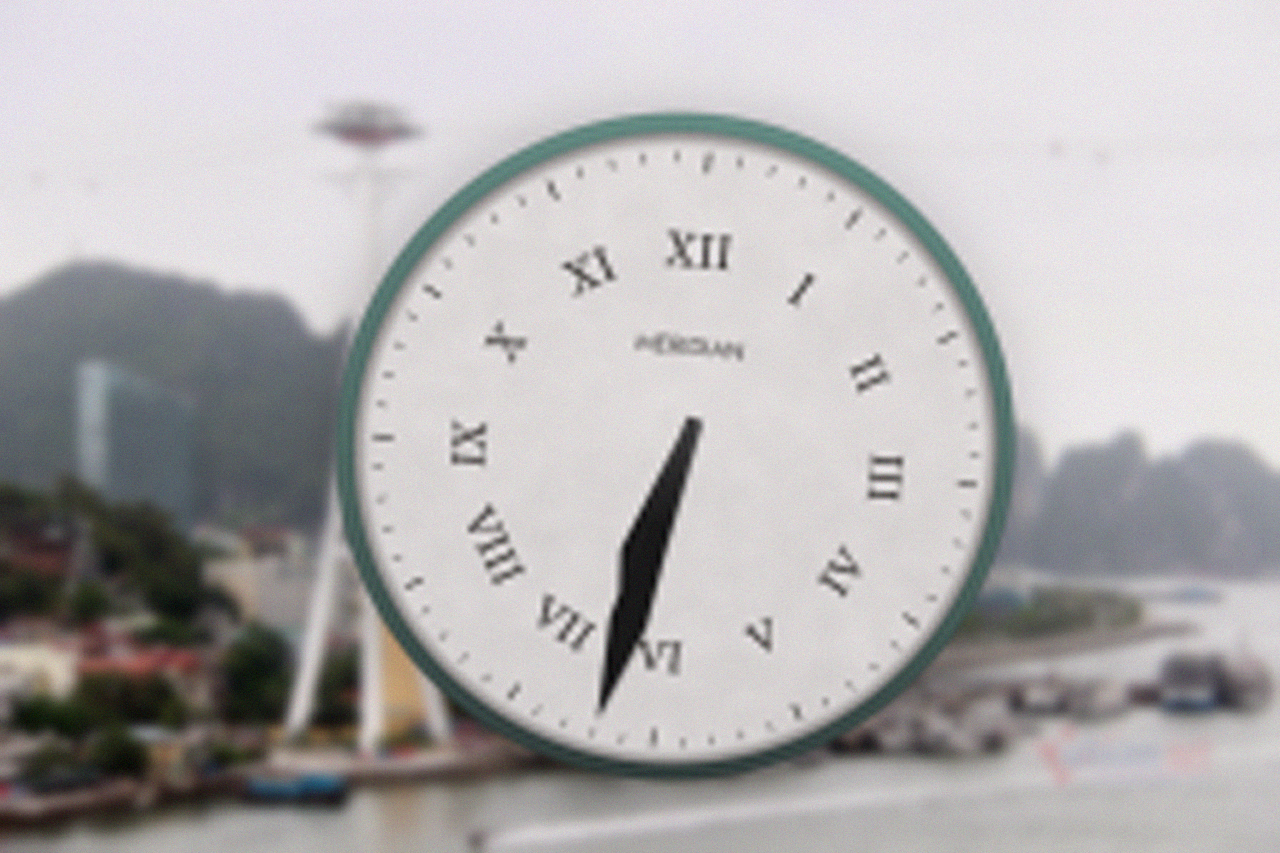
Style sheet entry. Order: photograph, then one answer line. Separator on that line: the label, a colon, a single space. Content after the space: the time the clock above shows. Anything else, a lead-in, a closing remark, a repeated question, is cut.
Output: 6:32
